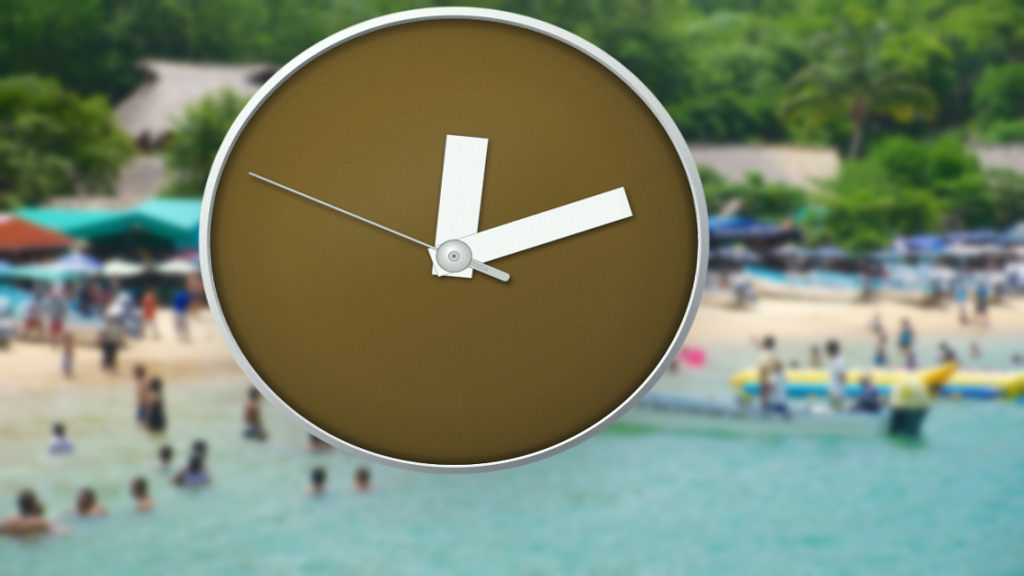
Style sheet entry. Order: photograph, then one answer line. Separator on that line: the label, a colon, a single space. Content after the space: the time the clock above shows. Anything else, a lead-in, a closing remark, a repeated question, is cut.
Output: 12:11:49
